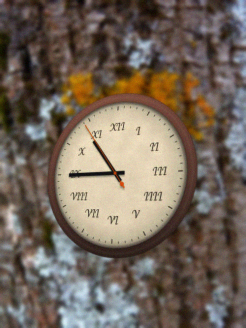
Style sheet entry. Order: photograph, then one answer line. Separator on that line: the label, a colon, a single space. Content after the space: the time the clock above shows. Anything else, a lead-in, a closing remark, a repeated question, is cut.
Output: 10:44:54
